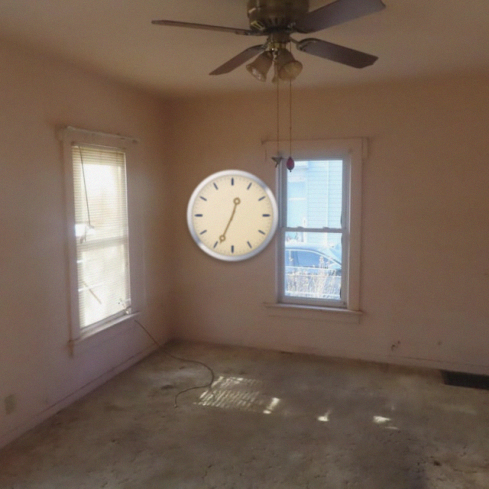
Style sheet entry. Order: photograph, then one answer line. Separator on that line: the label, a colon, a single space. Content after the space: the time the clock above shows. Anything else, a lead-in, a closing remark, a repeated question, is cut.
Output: 12:34
